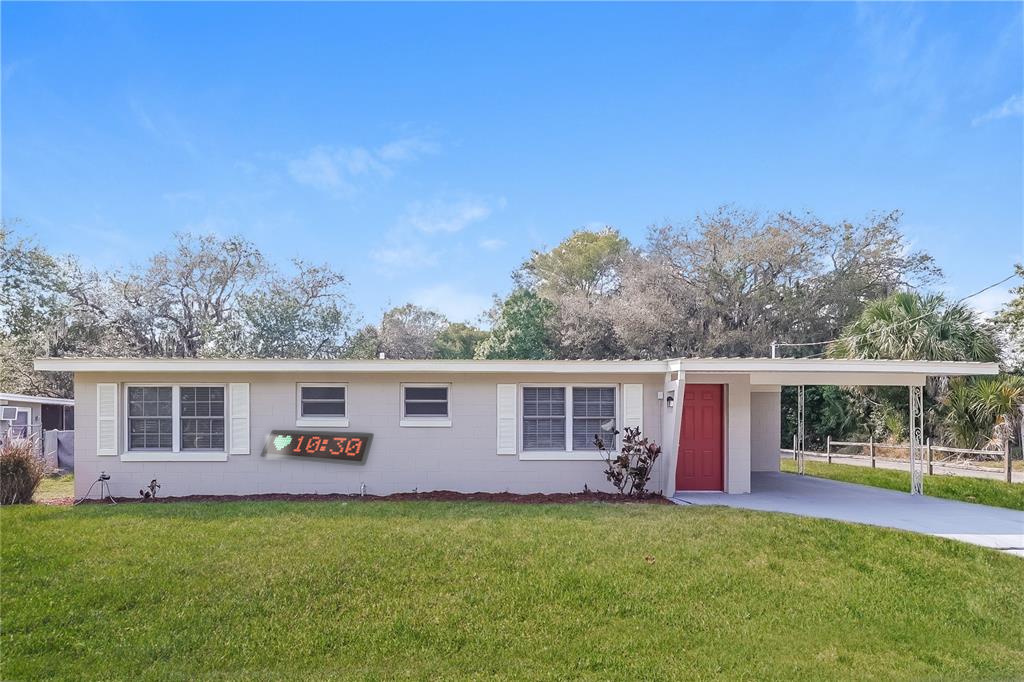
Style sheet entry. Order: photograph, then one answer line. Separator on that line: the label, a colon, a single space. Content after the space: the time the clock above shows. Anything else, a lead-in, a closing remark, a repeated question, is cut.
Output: 10:30
